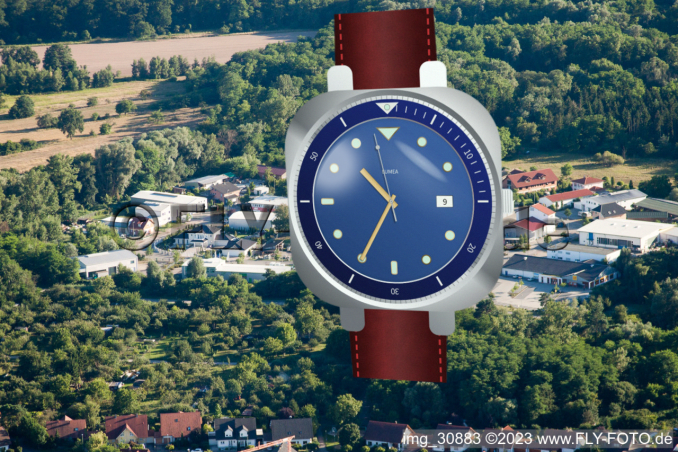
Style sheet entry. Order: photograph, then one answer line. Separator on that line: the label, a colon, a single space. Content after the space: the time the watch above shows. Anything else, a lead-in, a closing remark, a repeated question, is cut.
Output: 10:34:58
